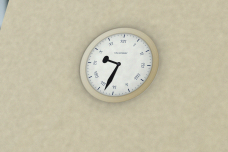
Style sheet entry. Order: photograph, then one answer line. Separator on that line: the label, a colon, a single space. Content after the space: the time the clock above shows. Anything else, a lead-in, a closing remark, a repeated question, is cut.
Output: 9:33
